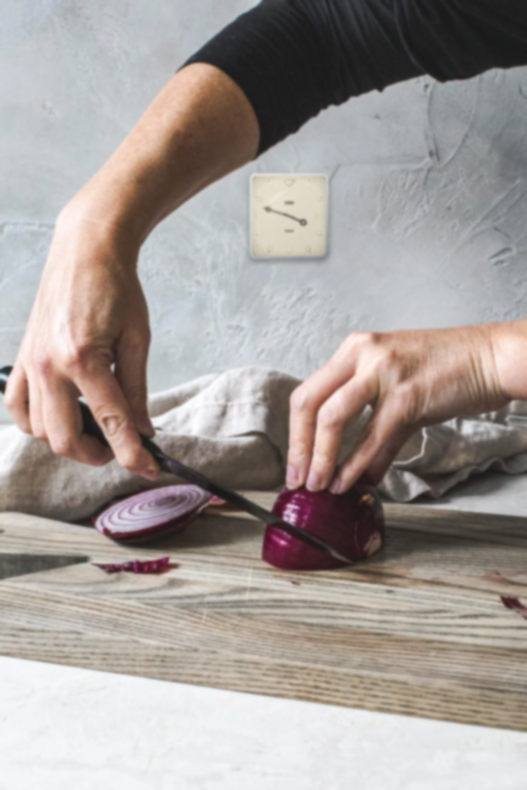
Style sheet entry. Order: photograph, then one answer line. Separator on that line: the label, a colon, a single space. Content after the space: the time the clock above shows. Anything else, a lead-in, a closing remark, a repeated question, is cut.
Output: 3:48
